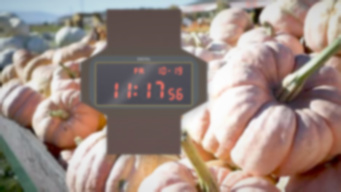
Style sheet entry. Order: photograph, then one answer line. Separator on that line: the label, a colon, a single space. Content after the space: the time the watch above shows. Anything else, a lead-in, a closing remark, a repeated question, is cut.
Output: 11:17:56
